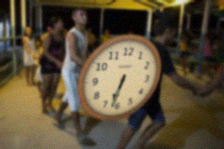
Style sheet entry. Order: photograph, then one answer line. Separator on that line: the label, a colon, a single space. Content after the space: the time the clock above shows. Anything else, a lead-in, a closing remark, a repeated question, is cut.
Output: 6:32
